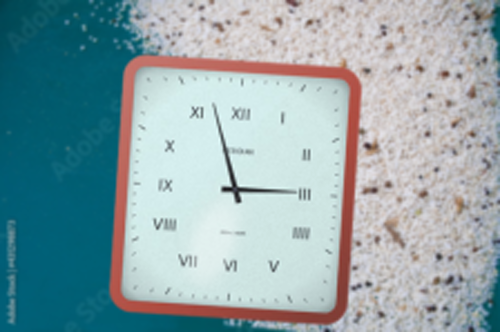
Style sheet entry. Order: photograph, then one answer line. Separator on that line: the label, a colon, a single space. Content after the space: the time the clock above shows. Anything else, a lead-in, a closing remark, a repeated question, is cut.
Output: 2:57
